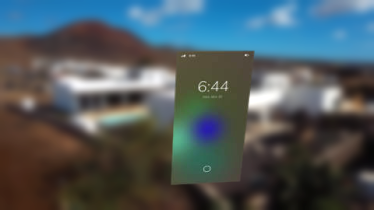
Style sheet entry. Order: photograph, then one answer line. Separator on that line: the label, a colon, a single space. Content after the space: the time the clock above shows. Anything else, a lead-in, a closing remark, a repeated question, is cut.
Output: 6:44
